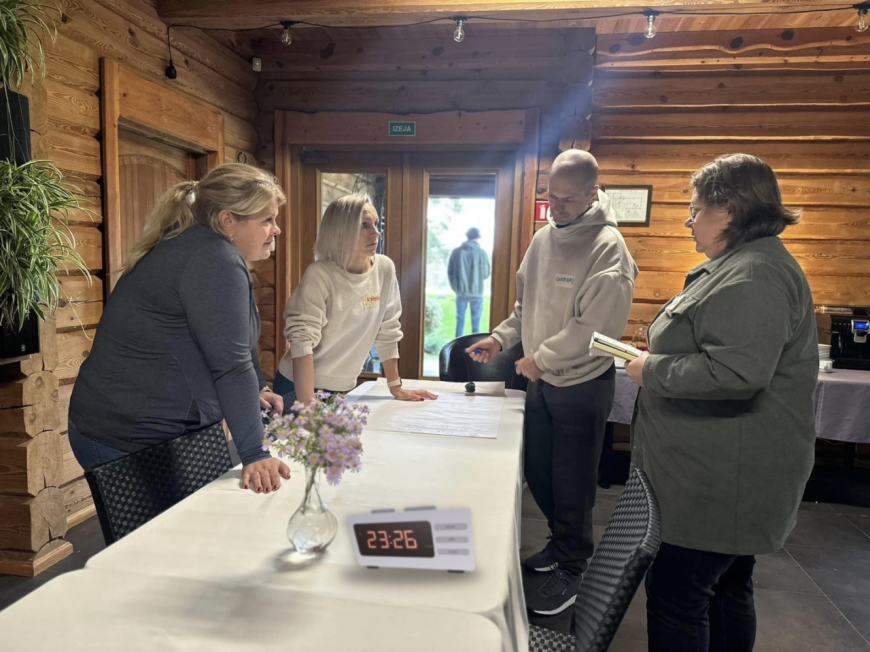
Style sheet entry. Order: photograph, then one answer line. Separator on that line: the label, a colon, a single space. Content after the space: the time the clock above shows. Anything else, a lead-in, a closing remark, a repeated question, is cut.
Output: 23:26
